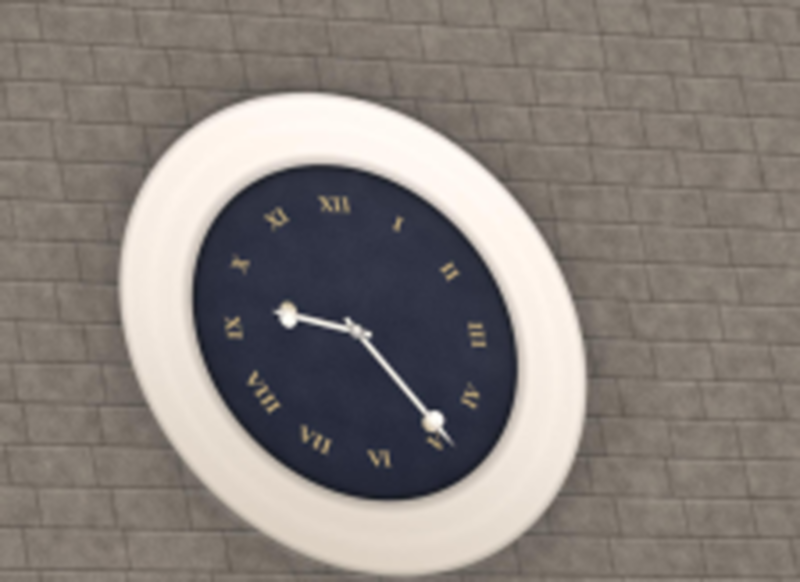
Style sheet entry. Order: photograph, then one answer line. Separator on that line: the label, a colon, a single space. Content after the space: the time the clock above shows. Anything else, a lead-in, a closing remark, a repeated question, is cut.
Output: 9:24
